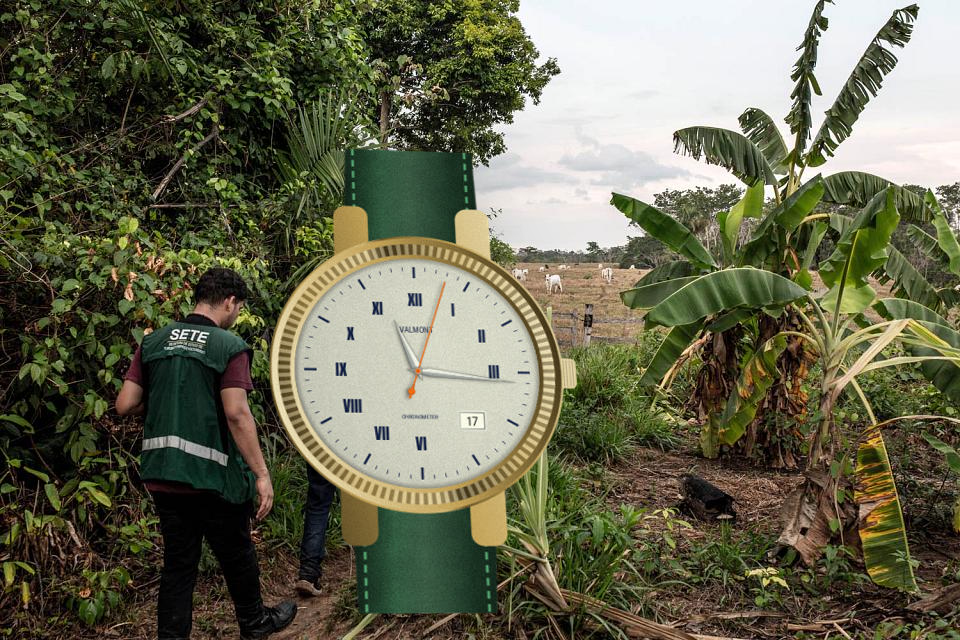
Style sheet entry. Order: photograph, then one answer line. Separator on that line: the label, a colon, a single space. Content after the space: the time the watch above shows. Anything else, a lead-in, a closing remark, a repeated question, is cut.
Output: 11:16:03
